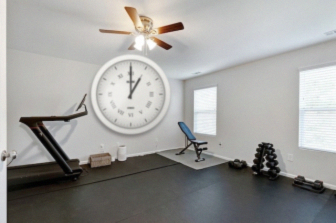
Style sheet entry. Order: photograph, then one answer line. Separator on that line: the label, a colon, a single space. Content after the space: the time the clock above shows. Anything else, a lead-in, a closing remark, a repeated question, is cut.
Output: 1:00
